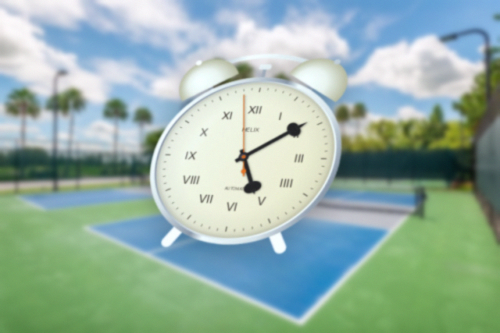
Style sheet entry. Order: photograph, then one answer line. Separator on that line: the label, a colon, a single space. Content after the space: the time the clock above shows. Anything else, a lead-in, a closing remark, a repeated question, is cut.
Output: 5:08:58
